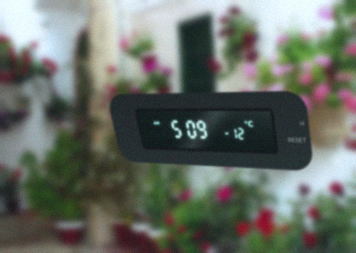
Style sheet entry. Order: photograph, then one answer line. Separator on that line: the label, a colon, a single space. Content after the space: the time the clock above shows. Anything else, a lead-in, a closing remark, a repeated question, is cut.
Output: 5:09
